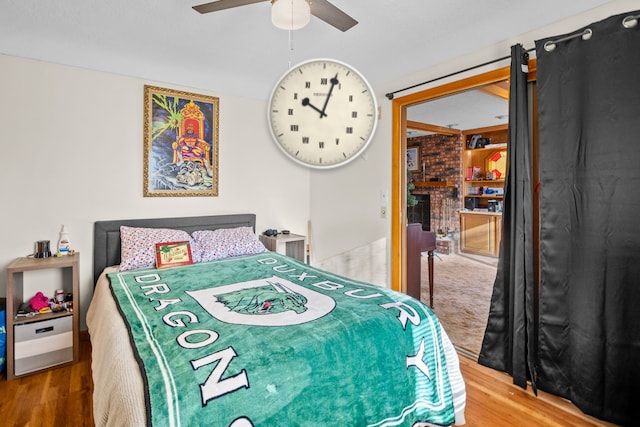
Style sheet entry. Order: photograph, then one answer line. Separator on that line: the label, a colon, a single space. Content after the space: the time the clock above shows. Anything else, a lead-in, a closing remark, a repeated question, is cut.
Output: 10:03
